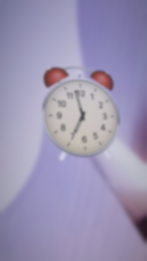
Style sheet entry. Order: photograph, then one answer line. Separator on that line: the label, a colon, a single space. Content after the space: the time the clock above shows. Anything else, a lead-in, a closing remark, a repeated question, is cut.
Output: 6:58
